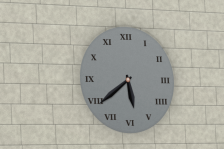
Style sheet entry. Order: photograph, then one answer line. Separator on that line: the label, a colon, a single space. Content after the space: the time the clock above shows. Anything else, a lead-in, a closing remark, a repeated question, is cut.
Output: 5:39
